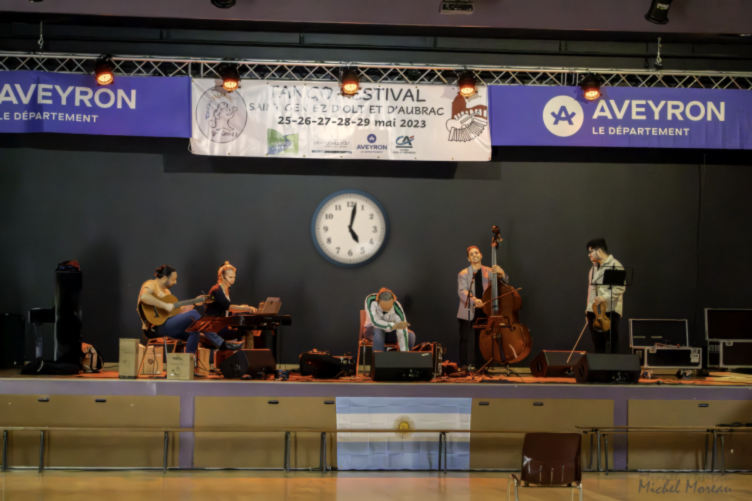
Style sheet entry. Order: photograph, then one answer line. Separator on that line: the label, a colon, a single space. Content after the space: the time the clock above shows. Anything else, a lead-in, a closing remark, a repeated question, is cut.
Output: 5:02
